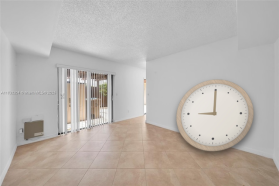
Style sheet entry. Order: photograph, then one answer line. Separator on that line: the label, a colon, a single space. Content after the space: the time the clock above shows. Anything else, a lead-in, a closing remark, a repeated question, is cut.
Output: 9:00
